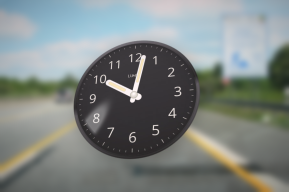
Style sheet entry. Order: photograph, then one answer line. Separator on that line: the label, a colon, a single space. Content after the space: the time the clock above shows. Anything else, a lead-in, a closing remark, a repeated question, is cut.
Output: 10:02
